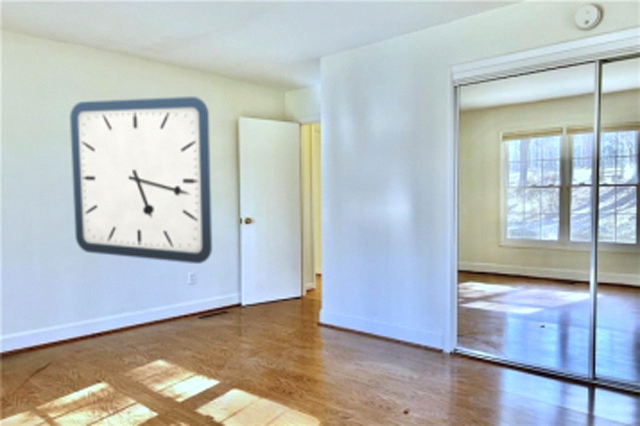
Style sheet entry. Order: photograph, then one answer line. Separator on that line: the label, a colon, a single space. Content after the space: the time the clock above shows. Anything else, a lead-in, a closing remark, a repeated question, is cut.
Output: 5:17
